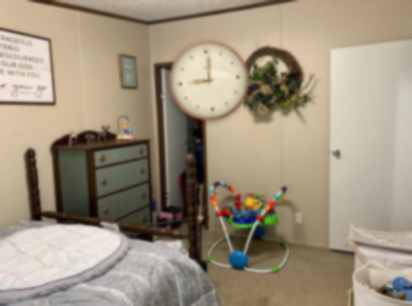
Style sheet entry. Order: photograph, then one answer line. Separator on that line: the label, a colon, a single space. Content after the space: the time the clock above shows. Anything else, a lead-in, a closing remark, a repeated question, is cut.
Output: 9:01
